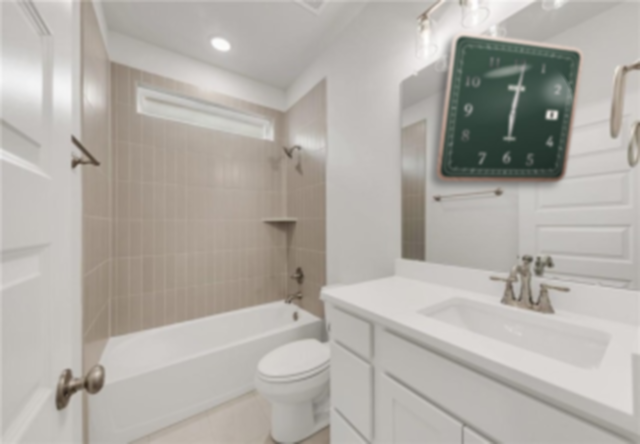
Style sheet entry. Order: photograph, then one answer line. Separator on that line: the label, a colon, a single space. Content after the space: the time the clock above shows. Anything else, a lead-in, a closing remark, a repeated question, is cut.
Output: 6:01
